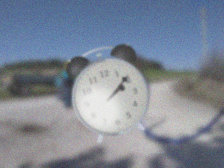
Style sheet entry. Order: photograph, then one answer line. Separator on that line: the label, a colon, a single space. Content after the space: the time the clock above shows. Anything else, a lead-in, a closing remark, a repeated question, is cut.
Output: 2:09
